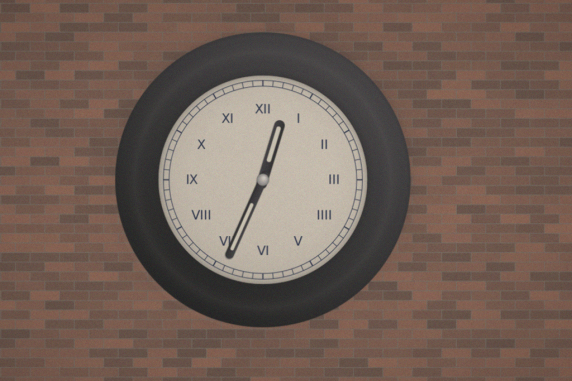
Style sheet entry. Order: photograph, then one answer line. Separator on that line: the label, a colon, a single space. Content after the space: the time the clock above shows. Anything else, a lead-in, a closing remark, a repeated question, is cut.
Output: 12:34
